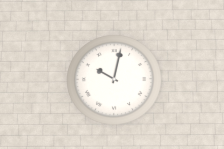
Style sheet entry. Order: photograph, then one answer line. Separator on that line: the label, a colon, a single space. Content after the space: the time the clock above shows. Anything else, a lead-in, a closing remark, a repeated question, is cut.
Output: 10:02
